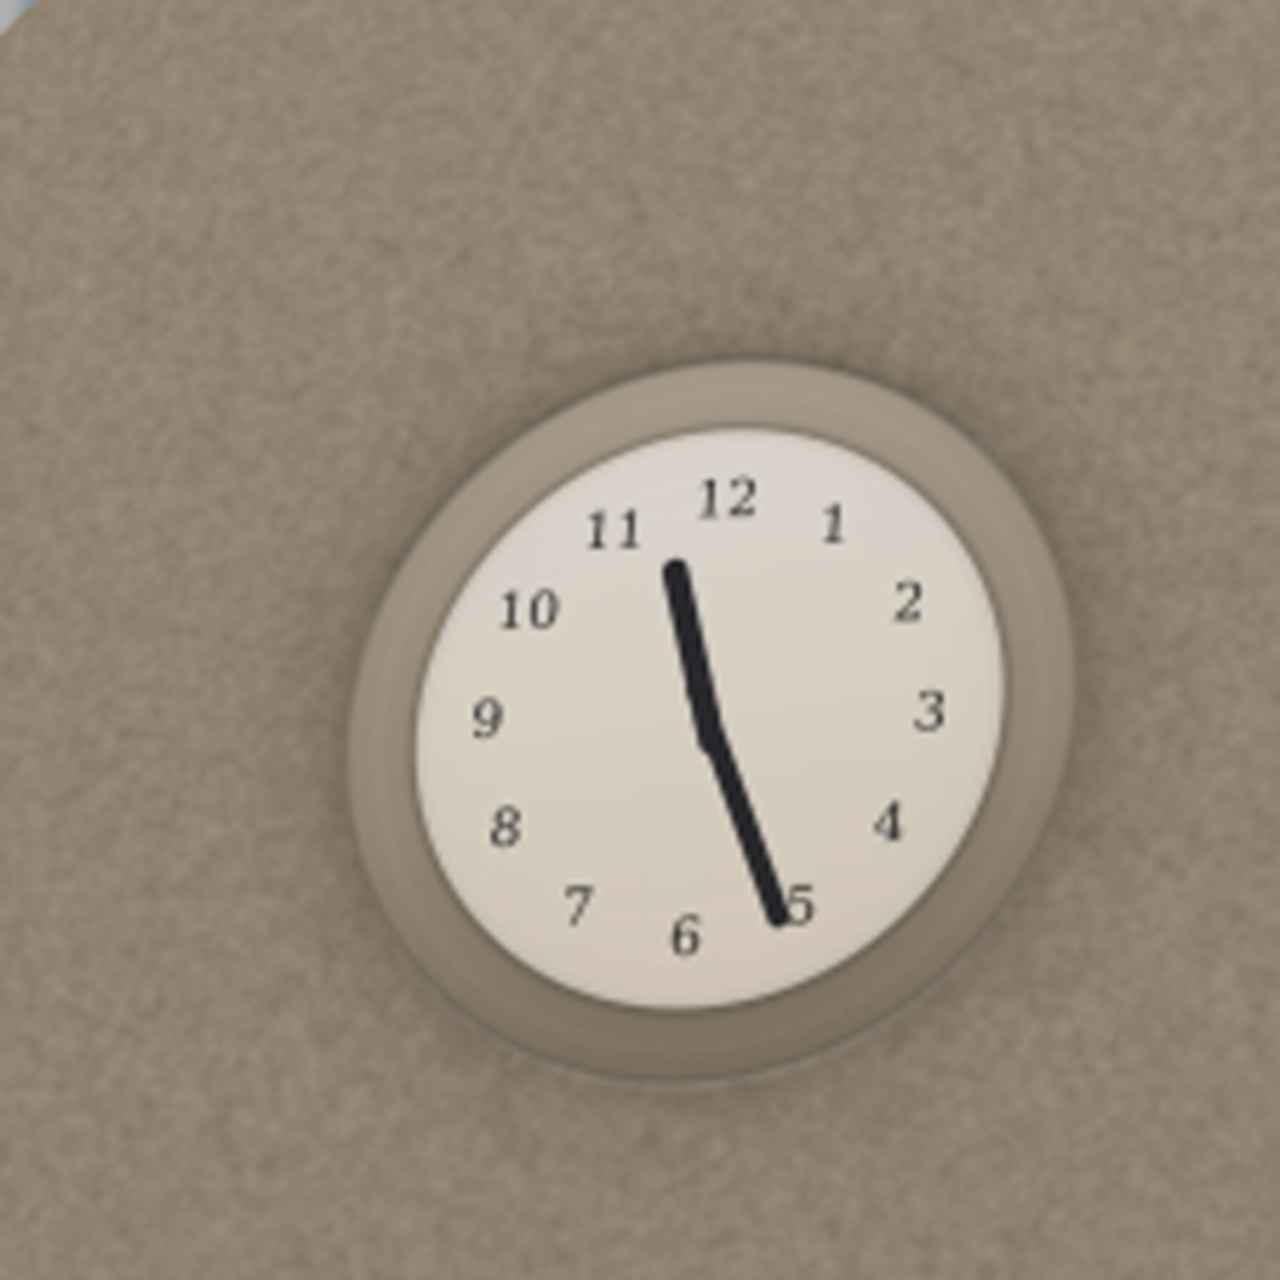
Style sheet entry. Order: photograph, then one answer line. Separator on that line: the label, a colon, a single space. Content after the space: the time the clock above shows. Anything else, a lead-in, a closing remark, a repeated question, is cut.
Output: 11:26
